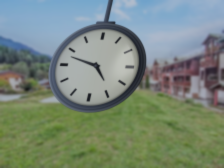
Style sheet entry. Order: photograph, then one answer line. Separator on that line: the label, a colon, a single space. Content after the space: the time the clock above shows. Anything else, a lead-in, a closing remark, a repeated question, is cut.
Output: 4:48
